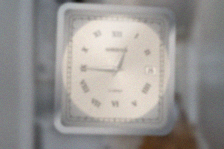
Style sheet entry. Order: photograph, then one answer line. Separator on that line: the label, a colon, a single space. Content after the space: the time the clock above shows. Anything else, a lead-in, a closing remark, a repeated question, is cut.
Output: 12:45
